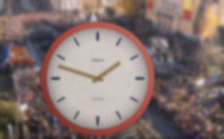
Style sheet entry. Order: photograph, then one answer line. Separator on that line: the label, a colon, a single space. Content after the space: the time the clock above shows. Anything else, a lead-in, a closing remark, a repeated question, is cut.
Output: 1:48
